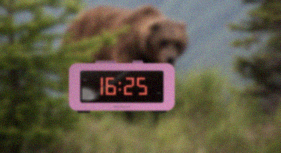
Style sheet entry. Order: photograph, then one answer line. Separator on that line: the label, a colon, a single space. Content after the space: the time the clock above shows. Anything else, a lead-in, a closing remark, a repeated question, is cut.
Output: 16:25
